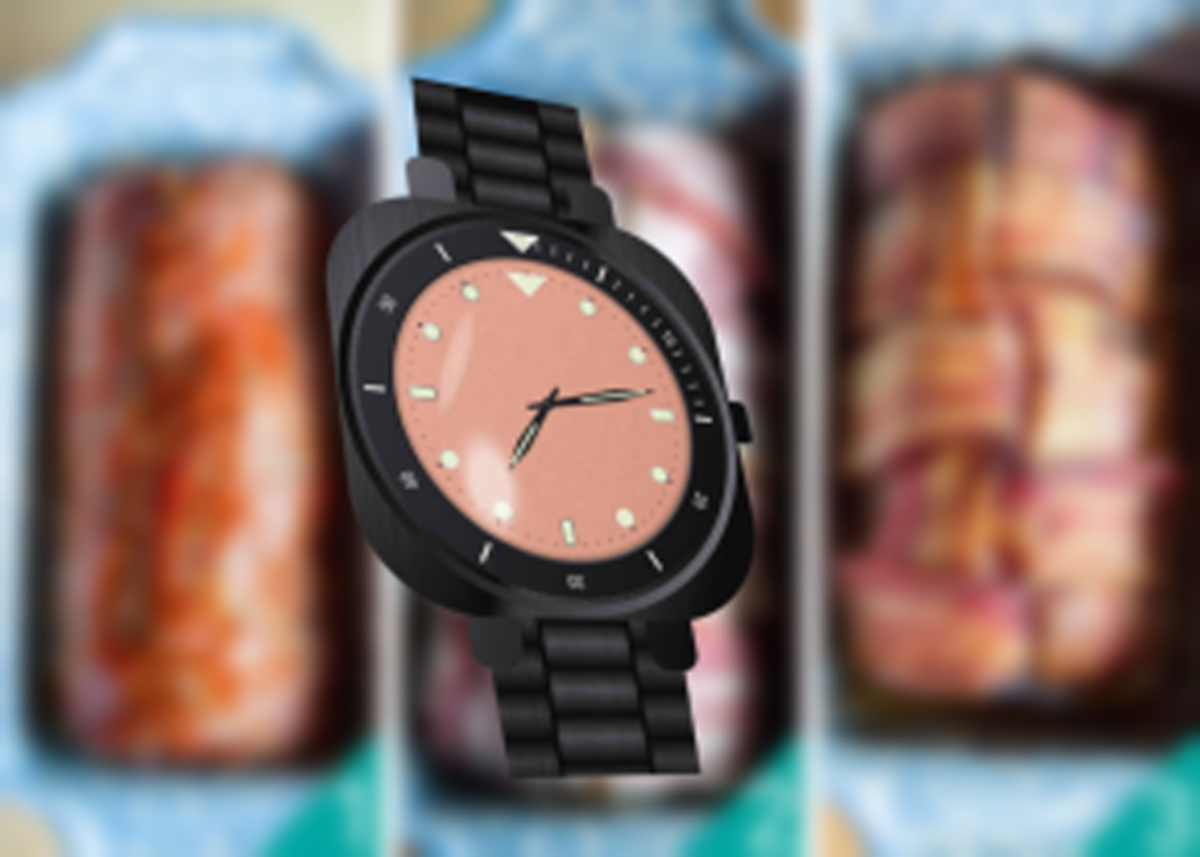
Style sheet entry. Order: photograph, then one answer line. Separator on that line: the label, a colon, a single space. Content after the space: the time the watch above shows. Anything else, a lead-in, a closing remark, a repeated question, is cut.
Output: 7:13
